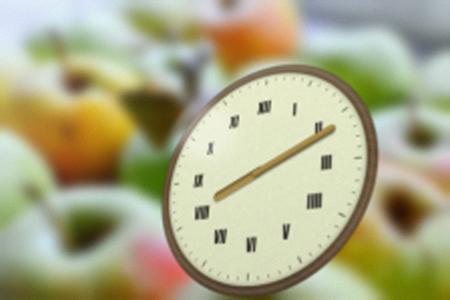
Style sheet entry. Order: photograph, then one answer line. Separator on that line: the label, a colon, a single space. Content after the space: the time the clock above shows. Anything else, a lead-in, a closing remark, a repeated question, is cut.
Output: 8:11
